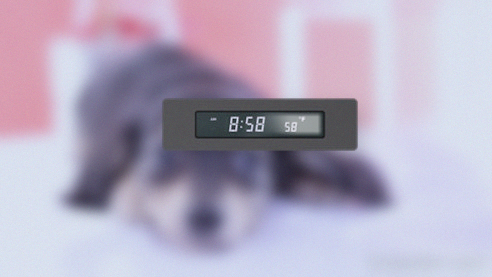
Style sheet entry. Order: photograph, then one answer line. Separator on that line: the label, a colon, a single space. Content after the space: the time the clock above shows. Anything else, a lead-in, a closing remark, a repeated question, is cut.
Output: 8:58
